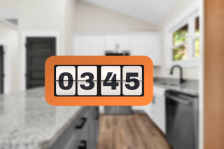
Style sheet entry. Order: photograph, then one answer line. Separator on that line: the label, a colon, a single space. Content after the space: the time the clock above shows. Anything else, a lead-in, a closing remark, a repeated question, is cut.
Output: 3:45
